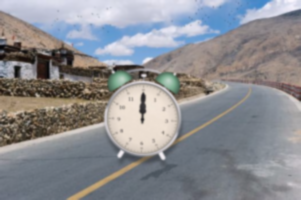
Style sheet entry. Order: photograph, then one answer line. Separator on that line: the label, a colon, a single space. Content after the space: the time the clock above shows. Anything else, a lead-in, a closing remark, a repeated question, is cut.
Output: 12:00
